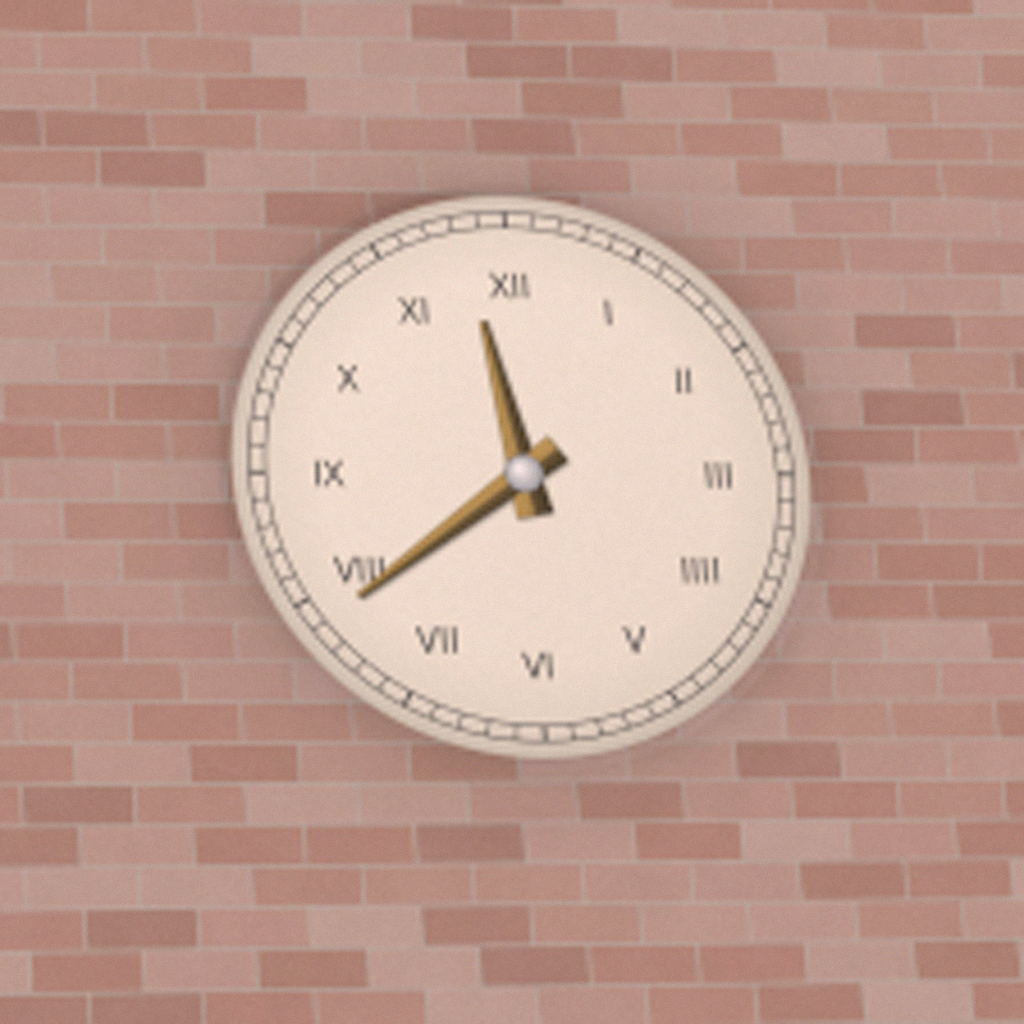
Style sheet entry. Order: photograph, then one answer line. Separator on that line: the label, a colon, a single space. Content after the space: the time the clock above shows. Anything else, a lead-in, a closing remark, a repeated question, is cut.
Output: 11:39
